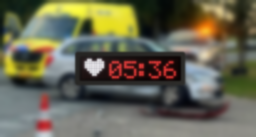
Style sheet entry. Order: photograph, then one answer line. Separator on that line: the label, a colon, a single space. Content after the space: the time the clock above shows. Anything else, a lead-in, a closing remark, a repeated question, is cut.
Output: 5:36
